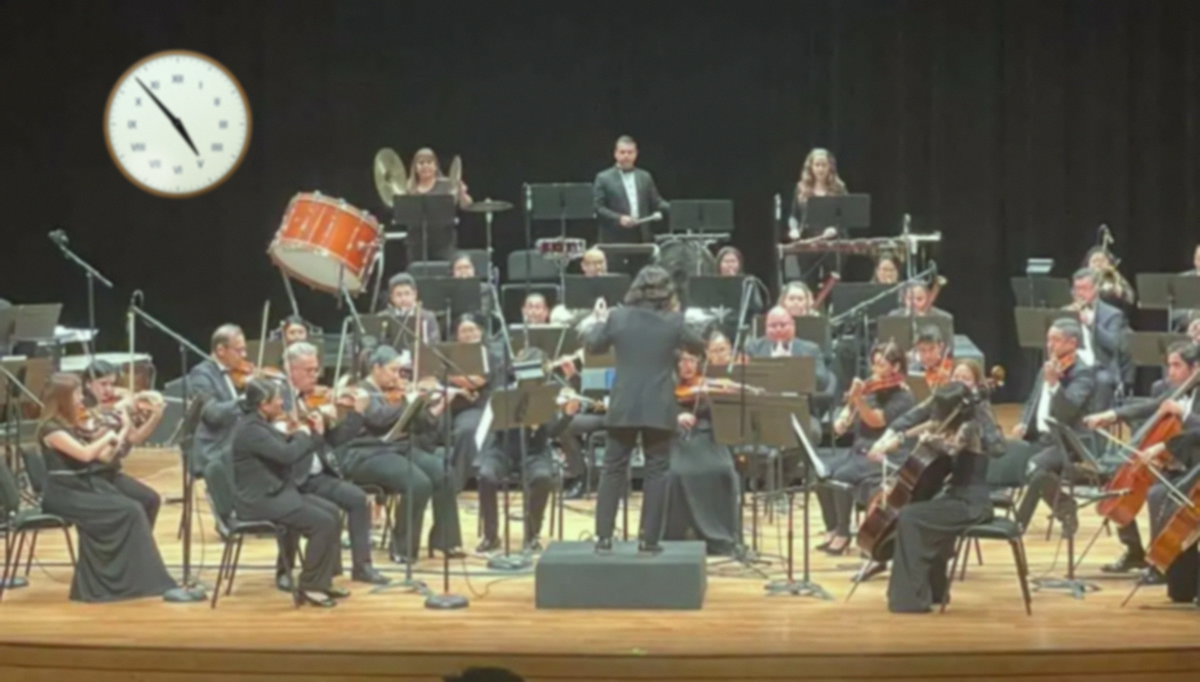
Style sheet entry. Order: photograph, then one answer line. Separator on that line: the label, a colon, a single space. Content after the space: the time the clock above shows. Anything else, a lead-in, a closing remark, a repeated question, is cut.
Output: 4:53
